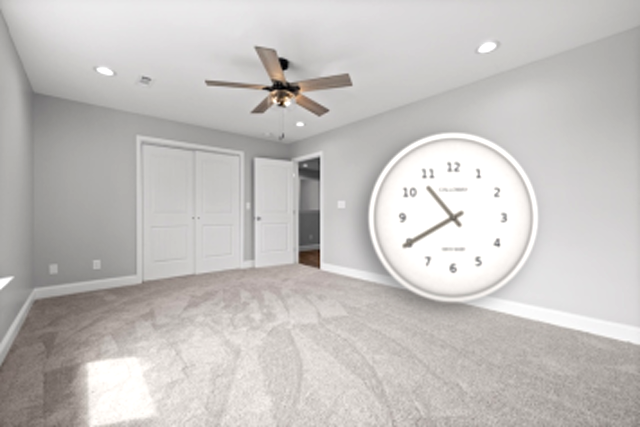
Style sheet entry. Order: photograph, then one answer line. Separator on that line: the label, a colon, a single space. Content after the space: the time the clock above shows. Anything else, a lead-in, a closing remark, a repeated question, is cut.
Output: 10:40
